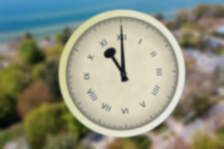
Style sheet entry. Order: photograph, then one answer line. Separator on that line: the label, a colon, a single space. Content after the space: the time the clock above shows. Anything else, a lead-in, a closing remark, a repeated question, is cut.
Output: 11:00
